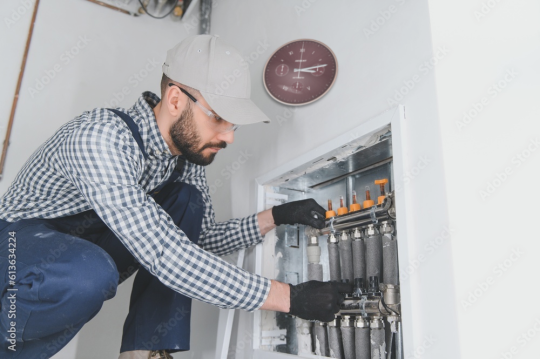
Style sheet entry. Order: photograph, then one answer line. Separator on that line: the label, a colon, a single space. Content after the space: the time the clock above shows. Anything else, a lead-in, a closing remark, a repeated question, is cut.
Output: 3:13
